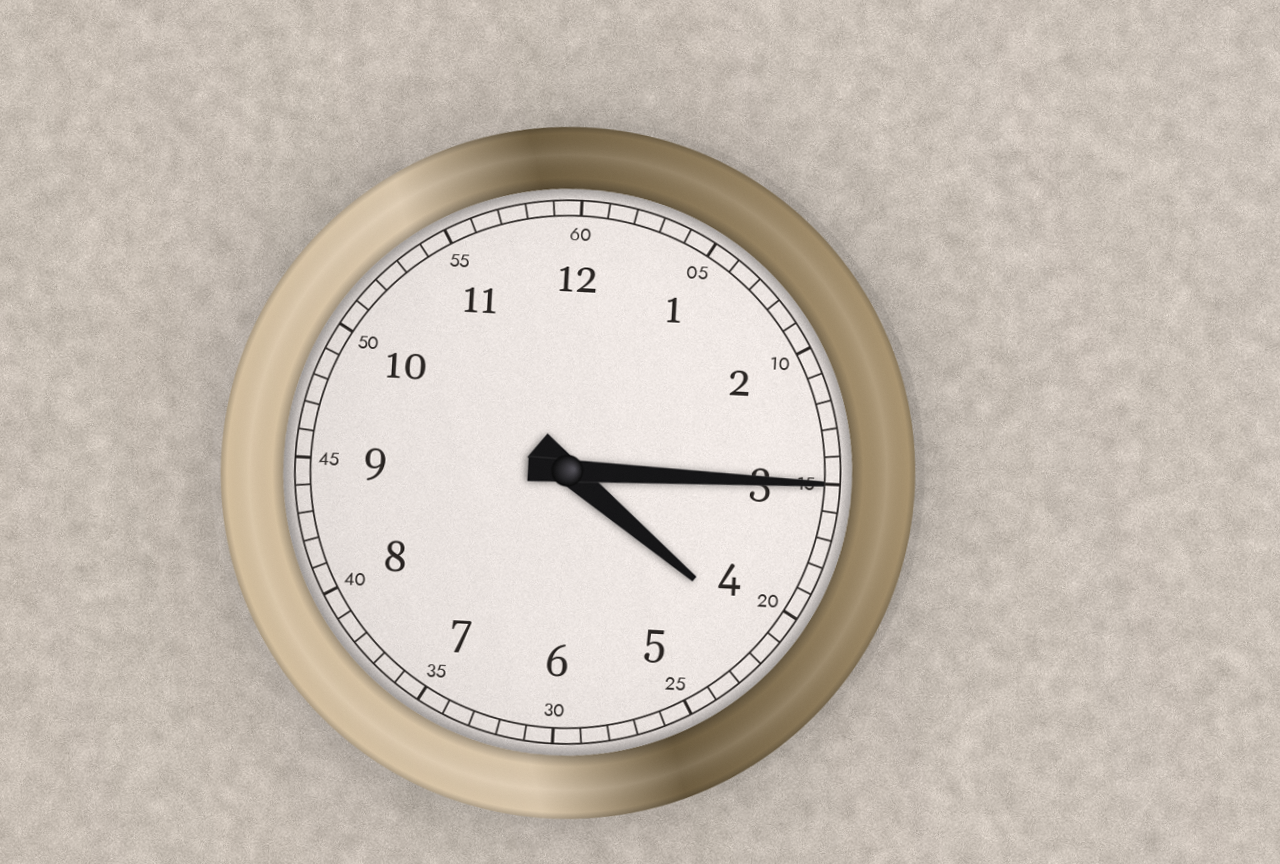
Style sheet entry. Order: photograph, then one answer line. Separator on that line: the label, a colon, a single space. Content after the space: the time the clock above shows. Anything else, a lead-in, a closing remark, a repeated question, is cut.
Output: 4:15
